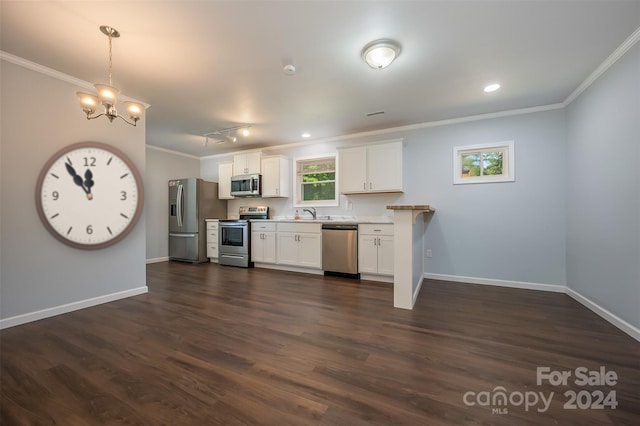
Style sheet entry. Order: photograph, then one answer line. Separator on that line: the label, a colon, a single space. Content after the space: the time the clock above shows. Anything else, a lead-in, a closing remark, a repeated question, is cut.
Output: 11:54
